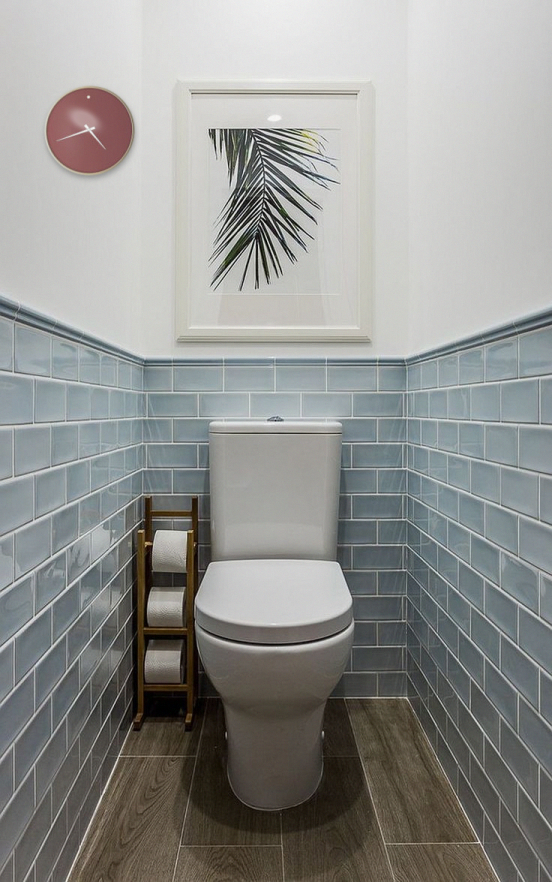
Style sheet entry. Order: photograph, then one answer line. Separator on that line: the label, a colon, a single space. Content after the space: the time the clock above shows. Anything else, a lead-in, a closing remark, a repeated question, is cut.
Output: 4:42
